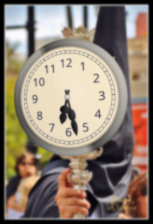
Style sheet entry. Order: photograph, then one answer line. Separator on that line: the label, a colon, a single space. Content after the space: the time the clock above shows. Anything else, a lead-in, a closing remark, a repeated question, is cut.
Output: 6:28
